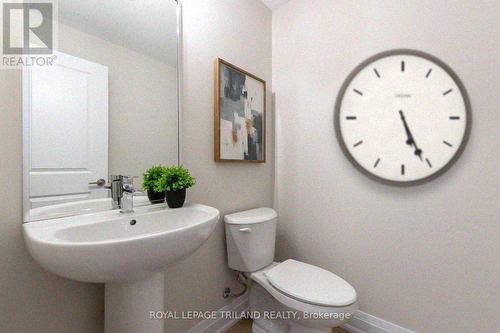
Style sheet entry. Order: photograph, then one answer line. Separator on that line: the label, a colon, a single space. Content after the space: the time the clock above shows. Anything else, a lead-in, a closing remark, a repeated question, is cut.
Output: 5:26
